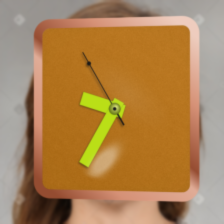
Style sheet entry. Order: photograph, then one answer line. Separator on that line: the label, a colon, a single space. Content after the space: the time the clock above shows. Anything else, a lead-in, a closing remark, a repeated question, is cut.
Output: 9:34:55
